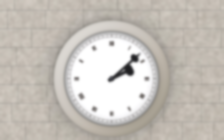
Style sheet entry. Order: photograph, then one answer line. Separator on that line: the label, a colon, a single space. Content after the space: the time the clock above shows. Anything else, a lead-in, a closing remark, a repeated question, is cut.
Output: 2:08
